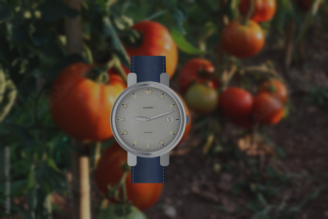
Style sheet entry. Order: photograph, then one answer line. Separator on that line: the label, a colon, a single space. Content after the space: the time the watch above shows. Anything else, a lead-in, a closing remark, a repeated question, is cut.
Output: 9:12
